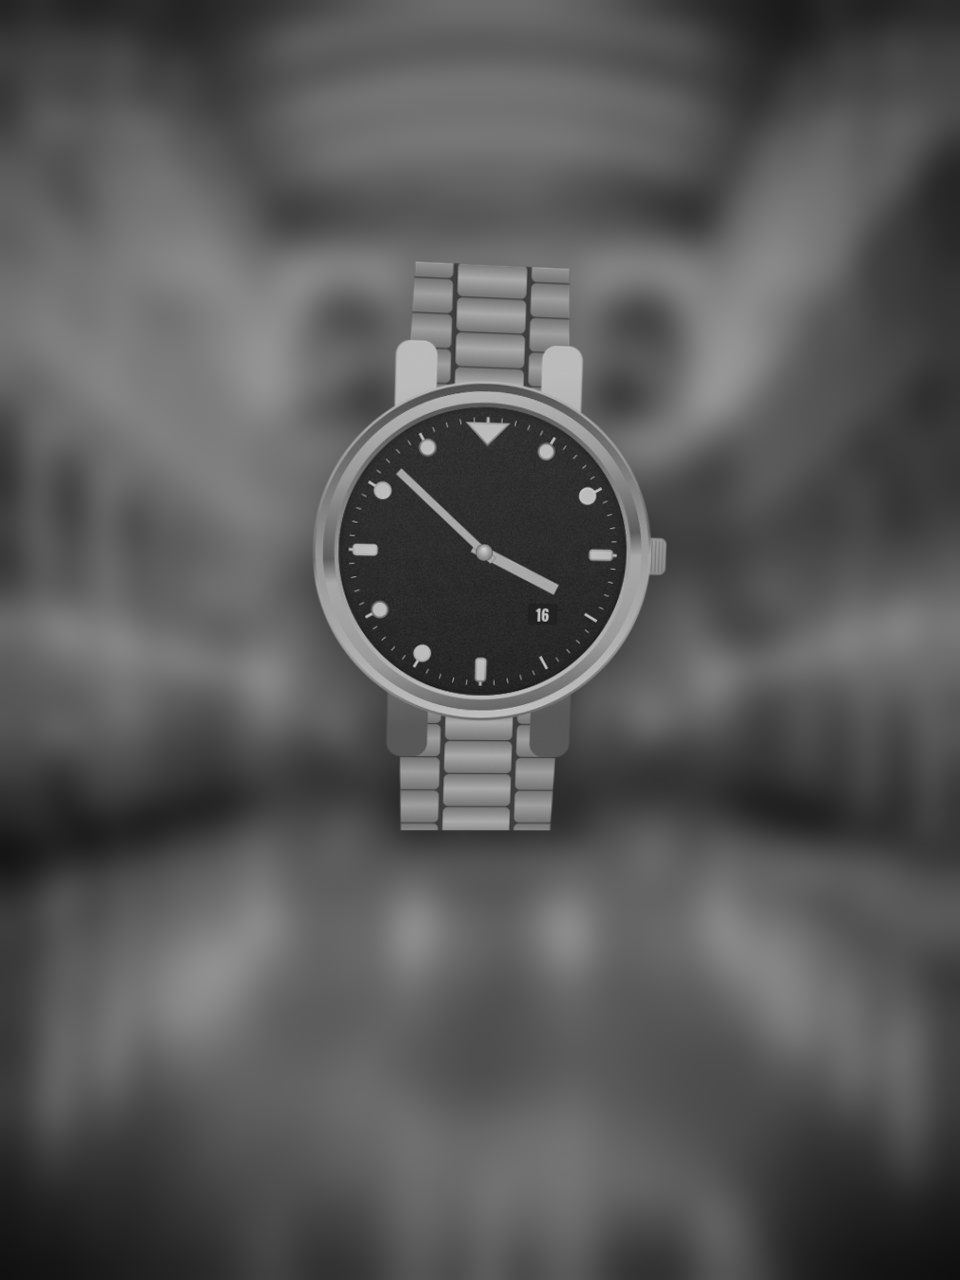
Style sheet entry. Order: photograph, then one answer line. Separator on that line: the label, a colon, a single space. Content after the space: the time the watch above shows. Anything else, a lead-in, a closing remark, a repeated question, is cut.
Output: 3:52
